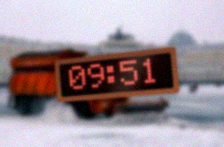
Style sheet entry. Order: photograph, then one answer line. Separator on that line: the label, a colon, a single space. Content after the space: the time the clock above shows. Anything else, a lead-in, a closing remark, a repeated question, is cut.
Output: 9:51
